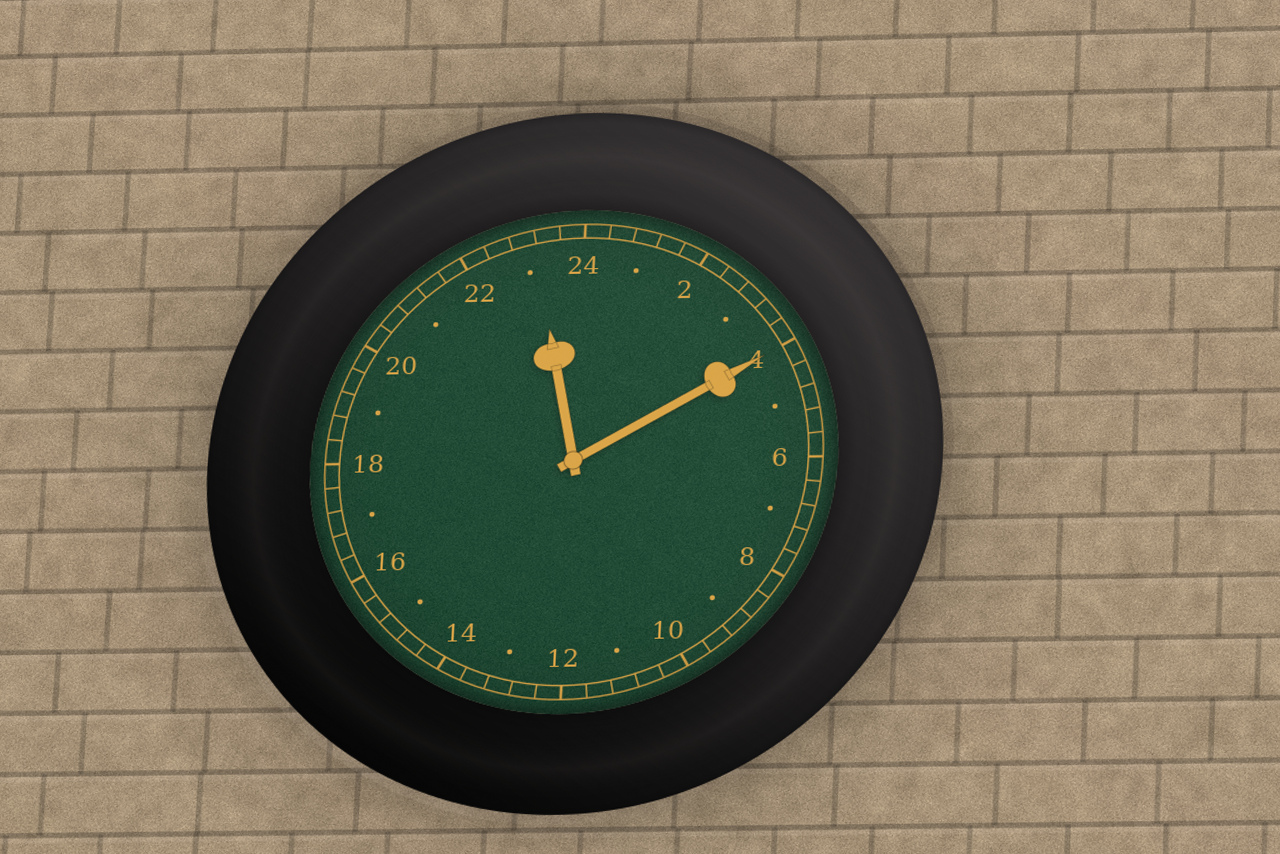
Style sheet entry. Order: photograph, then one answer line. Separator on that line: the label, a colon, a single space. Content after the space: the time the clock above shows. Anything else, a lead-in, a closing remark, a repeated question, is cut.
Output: 23:10
